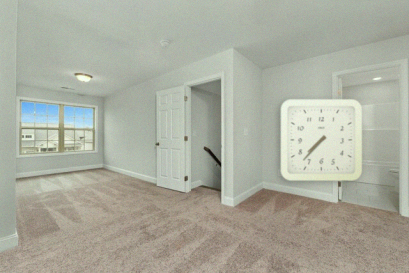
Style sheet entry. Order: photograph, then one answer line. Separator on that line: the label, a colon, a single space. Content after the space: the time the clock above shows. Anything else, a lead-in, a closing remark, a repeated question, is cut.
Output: 7:37
